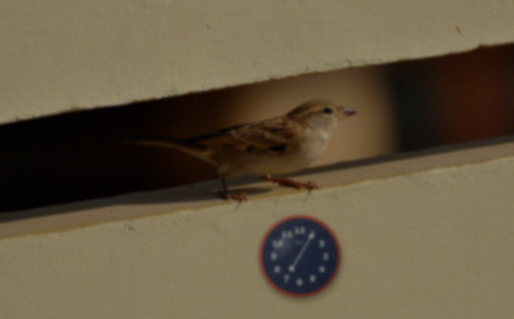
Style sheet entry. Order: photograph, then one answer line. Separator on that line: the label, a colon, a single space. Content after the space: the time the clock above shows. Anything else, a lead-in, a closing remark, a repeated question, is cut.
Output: 7:05
